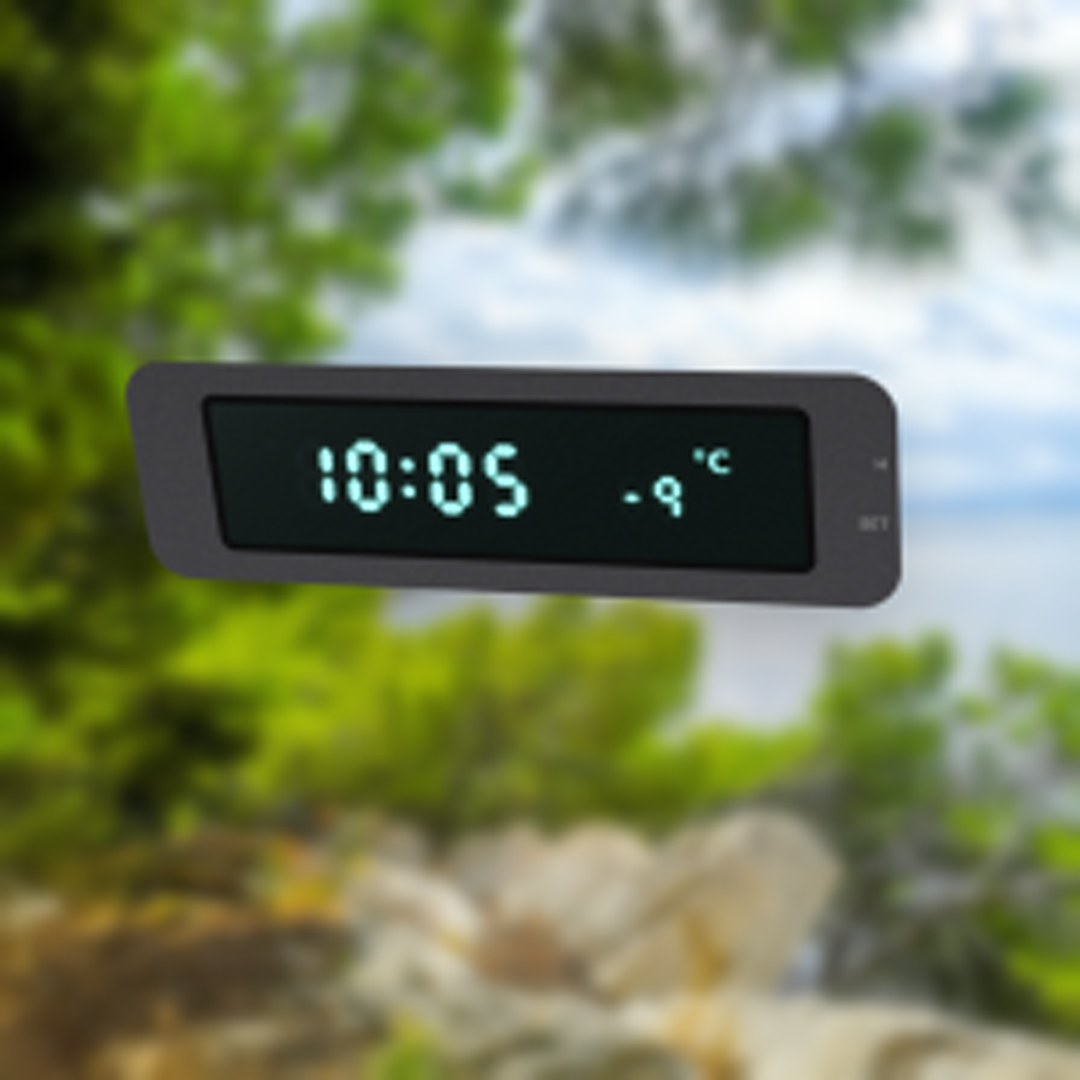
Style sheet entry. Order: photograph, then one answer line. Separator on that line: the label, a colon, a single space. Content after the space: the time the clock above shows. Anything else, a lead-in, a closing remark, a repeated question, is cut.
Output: 10:05
